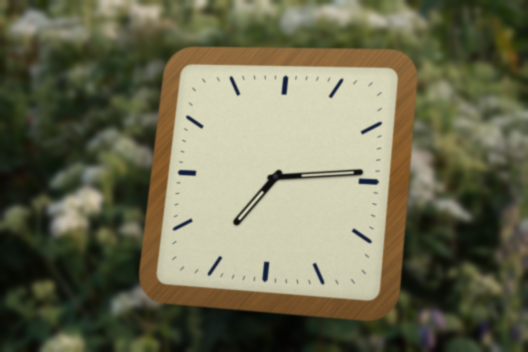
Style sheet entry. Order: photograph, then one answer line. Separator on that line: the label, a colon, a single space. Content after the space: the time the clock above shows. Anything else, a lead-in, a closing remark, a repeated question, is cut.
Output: 7:14
